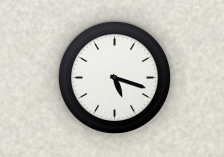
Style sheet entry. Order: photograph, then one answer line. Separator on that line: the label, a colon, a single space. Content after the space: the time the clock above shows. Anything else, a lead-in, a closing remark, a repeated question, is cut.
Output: 5:18
